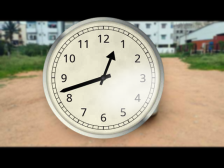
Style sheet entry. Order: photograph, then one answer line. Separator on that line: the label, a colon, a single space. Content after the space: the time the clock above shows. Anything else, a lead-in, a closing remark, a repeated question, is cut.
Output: 12:42
